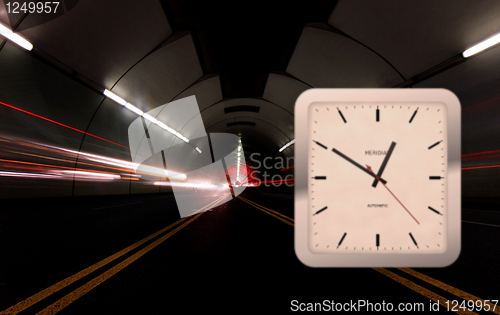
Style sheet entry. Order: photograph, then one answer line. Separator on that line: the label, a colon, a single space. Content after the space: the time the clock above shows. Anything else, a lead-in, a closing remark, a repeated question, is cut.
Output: 12:50:23
